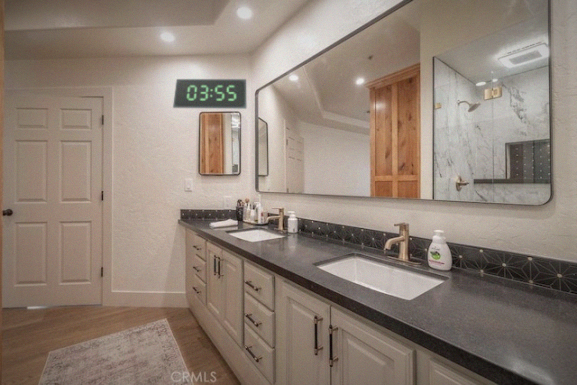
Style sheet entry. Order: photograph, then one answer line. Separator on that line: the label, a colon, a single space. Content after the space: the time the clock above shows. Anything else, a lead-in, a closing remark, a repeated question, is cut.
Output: 3:55
